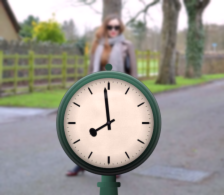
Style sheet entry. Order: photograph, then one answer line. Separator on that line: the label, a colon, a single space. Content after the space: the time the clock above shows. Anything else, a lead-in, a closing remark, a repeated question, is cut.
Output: 7:59
